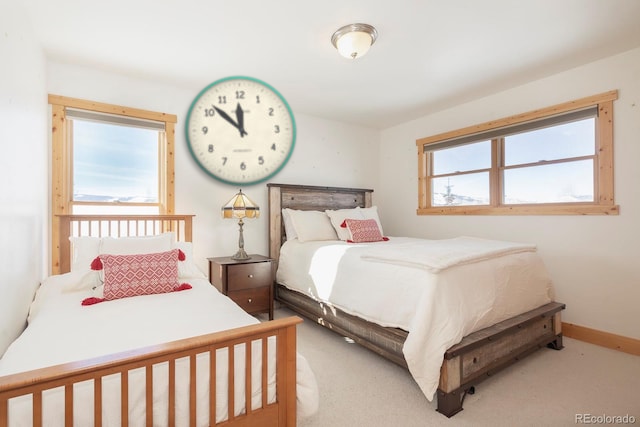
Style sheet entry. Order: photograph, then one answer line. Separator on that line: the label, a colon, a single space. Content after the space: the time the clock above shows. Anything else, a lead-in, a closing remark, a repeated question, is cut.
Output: 11:52
